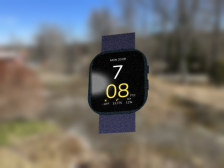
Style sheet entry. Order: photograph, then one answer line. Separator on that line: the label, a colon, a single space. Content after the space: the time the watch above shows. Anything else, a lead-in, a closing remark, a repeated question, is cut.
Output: 7:08
